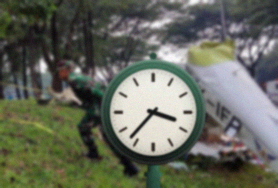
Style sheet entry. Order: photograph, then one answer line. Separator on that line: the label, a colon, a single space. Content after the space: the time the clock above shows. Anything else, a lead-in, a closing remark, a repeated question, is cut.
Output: 3:37
